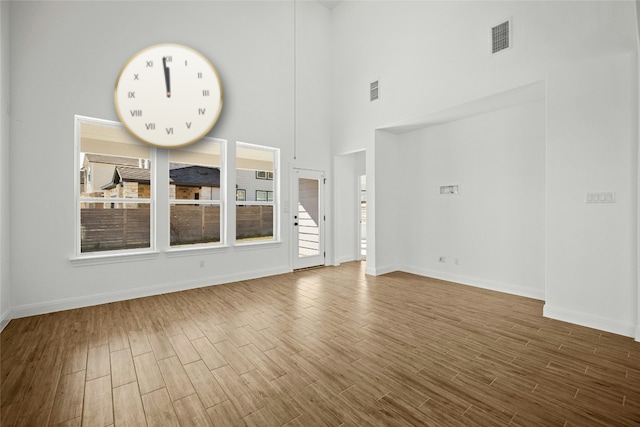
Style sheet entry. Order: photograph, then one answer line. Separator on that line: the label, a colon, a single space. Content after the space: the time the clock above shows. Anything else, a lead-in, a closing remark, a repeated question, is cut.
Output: 11:59
